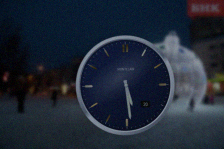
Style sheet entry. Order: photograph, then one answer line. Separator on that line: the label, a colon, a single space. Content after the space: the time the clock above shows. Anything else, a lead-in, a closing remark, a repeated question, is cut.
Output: 5:29
